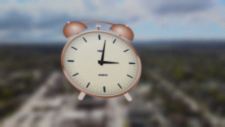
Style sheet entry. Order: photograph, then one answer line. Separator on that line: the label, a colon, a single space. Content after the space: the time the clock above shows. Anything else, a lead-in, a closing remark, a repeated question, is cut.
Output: 3:02
